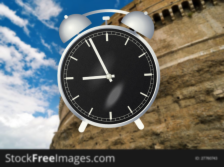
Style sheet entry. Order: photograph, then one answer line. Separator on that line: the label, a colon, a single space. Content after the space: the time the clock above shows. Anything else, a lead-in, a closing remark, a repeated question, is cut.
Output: 8:56
